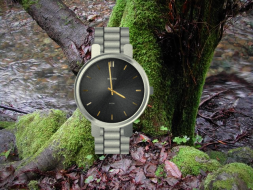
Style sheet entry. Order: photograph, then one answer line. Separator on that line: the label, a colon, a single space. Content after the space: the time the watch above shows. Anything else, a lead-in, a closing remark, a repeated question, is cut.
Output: 3:59
